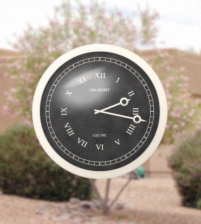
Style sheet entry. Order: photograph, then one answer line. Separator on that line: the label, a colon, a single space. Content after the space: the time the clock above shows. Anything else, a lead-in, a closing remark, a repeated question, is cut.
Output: 2:17
